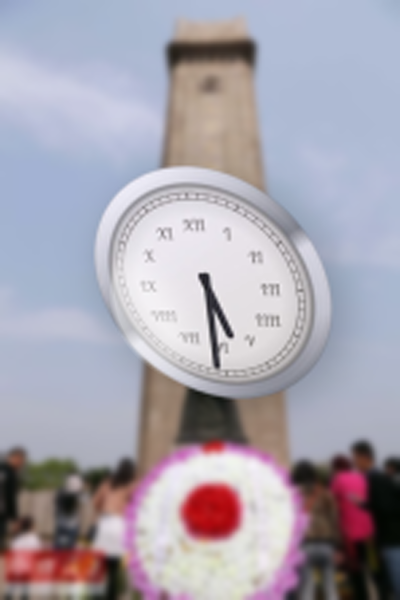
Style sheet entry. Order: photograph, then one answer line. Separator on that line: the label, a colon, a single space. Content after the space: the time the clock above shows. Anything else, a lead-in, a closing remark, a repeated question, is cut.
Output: 5:31
